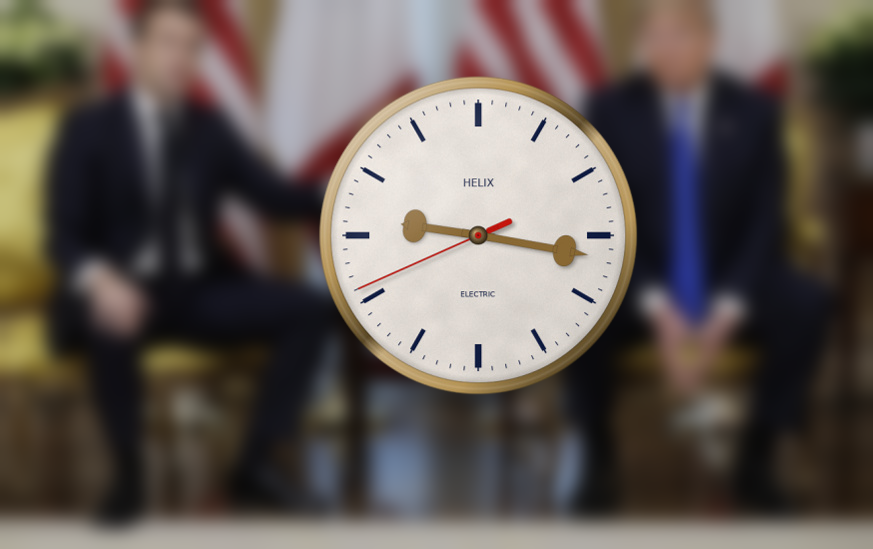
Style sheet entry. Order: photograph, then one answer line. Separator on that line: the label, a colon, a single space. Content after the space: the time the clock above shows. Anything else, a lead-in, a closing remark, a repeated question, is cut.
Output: 9:16:41
